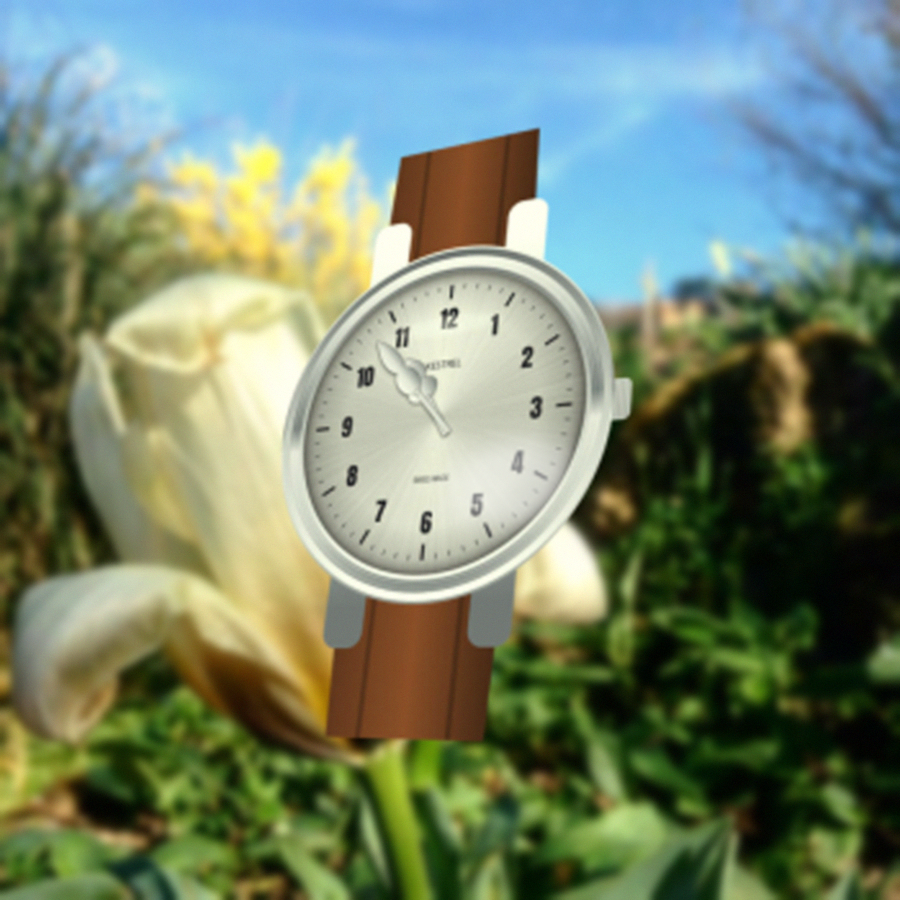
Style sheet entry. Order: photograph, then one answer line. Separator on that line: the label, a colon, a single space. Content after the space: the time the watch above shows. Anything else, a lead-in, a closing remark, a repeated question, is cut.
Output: 10:53
